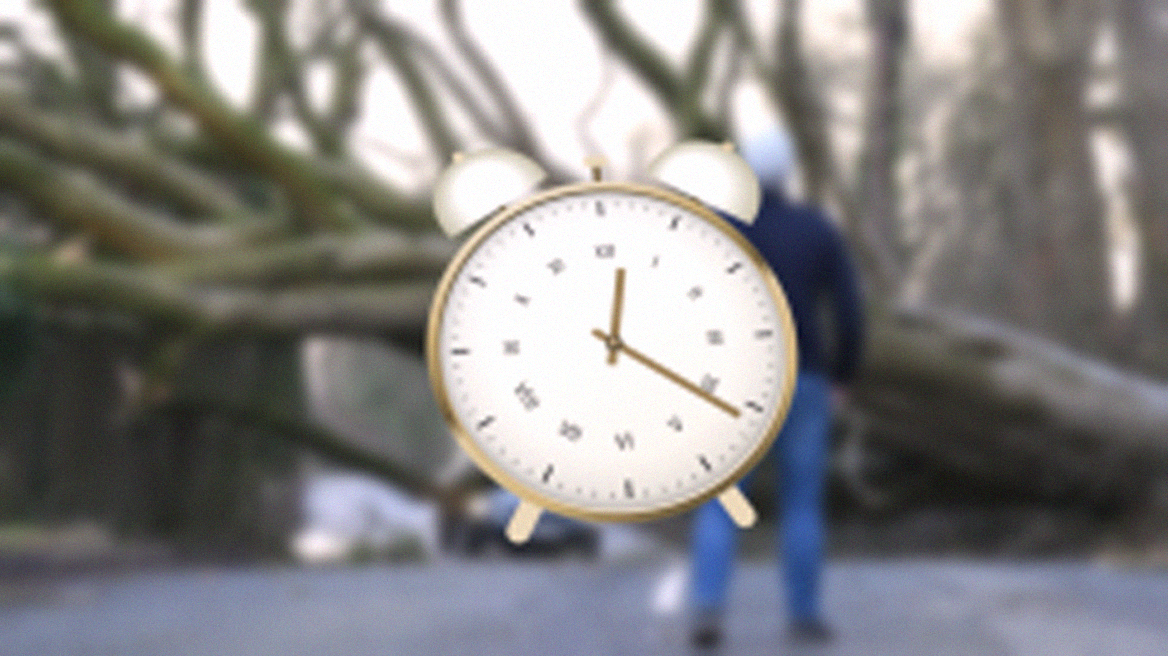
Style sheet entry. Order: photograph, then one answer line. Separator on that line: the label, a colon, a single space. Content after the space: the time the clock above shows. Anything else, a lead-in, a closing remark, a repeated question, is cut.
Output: 12:21
